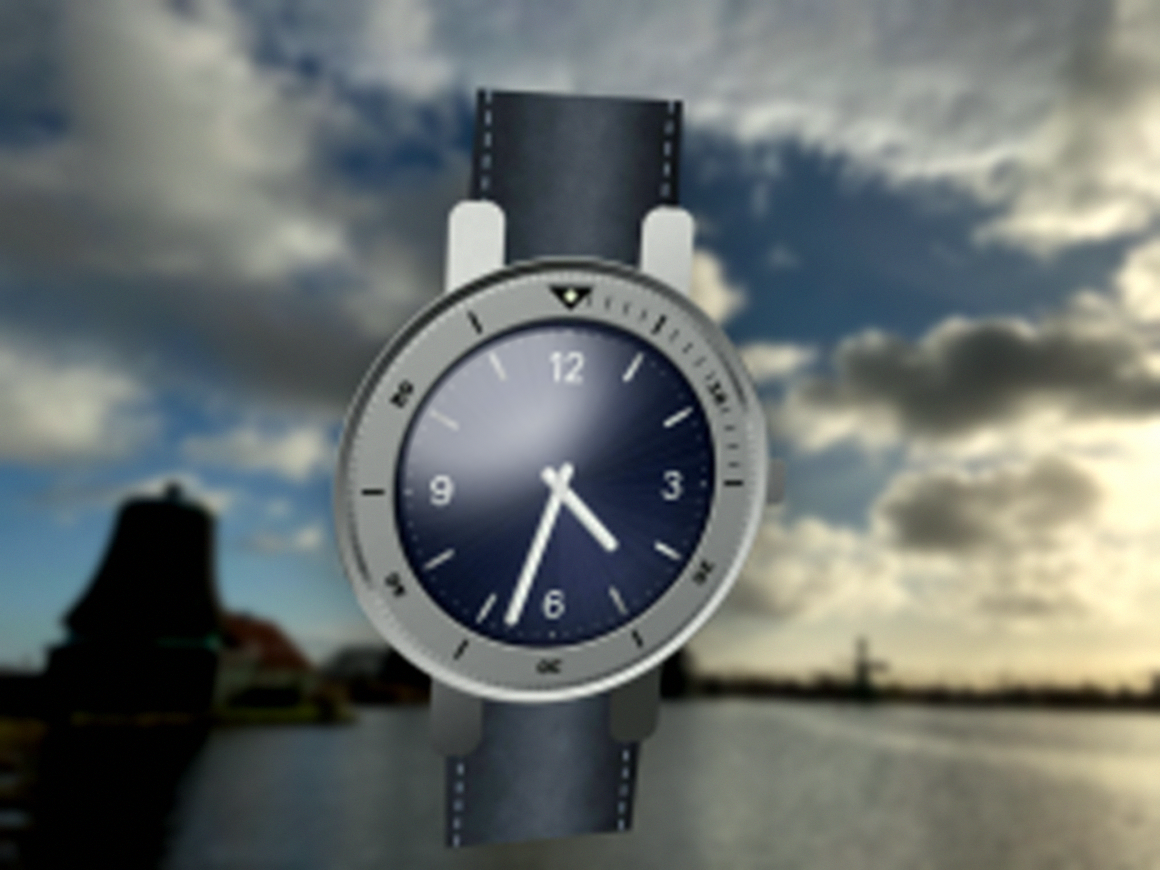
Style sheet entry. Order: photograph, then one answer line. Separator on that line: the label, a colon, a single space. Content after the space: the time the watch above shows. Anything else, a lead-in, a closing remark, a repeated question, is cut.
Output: 4:33
